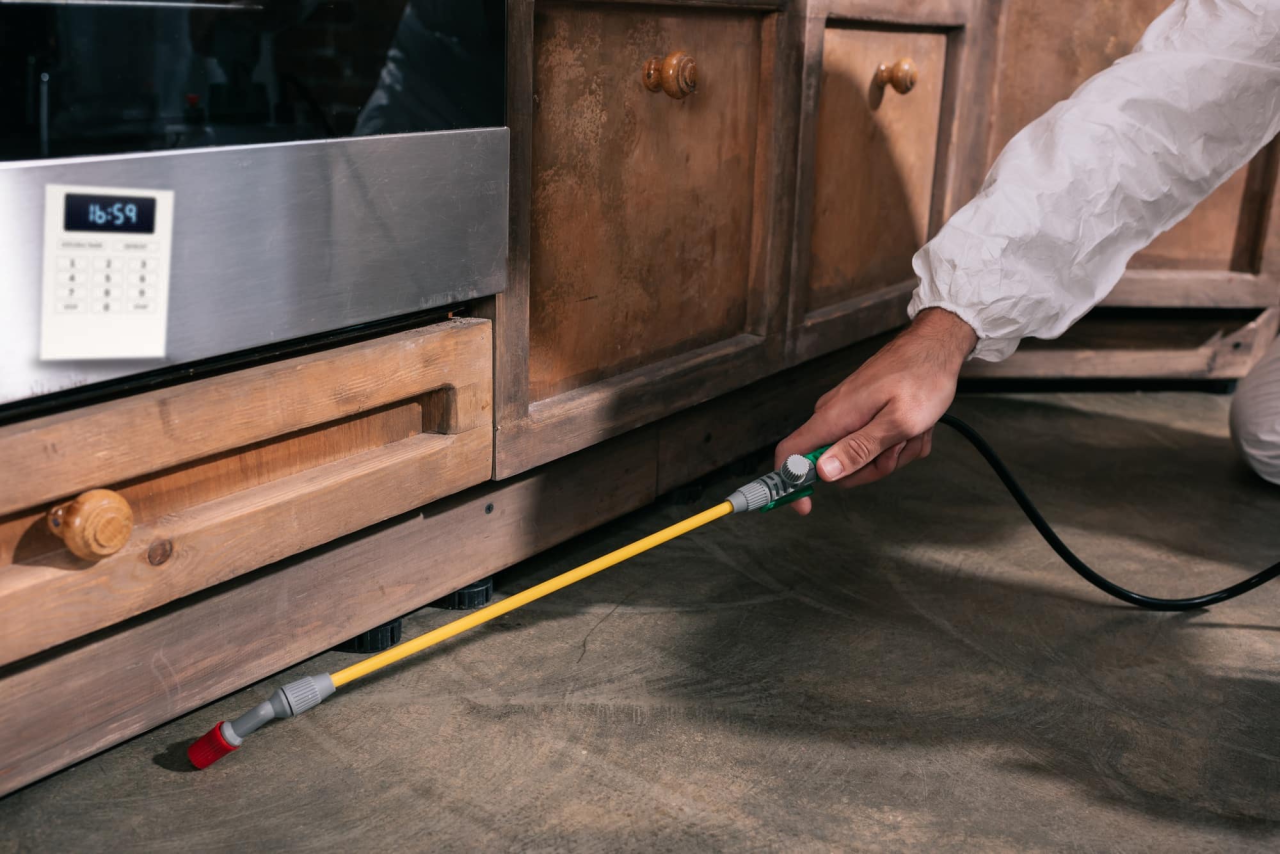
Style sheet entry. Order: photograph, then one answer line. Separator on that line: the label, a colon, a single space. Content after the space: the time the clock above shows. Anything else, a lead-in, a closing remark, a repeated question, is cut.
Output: 16:59
